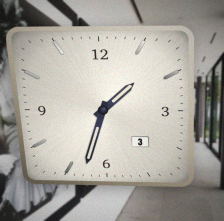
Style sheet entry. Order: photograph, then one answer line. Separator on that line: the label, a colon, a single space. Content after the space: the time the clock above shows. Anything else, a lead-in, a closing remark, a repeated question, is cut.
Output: 1:33
